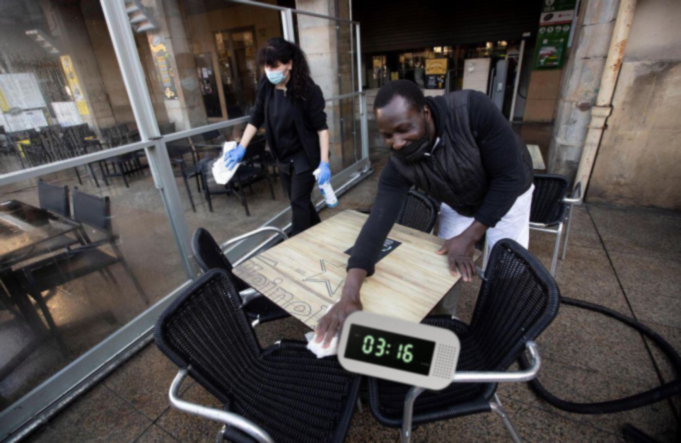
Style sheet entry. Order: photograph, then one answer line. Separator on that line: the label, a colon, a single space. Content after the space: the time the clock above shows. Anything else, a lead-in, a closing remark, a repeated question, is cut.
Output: 3:16
